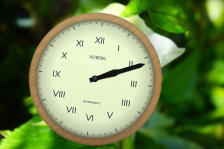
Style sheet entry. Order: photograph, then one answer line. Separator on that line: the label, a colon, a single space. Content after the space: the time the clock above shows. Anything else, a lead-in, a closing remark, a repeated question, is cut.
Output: 2:11
